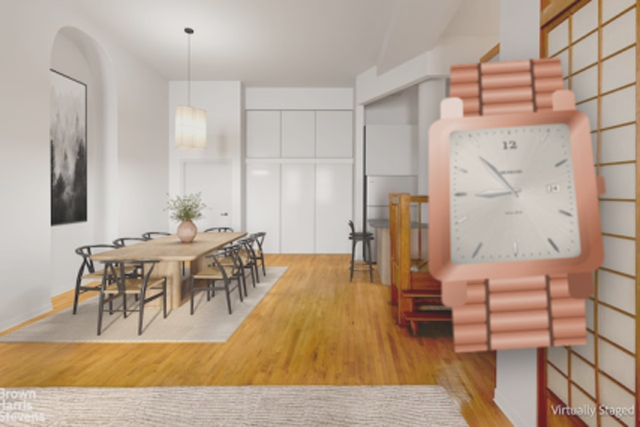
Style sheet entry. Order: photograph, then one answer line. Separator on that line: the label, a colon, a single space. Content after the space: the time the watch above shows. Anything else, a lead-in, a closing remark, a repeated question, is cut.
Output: 8:54
